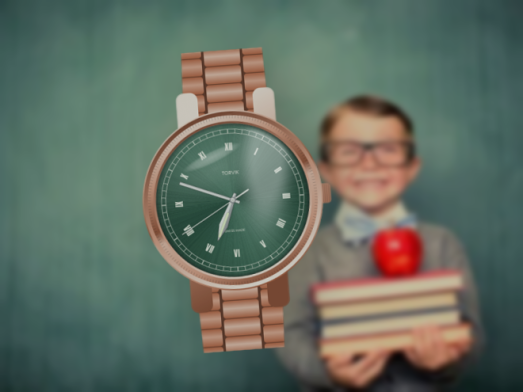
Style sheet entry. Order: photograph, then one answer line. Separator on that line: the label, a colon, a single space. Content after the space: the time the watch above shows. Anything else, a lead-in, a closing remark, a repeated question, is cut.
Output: 6:48:40
